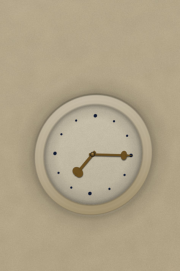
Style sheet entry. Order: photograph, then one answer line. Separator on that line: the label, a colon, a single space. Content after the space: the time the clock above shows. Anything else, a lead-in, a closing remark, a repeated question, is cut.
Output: 7:15
